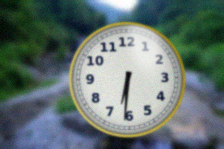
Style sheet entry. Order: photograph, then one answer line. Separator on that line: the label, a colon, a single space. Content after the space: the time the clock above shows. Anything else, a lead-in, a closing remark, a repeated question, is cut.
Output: 6:31
